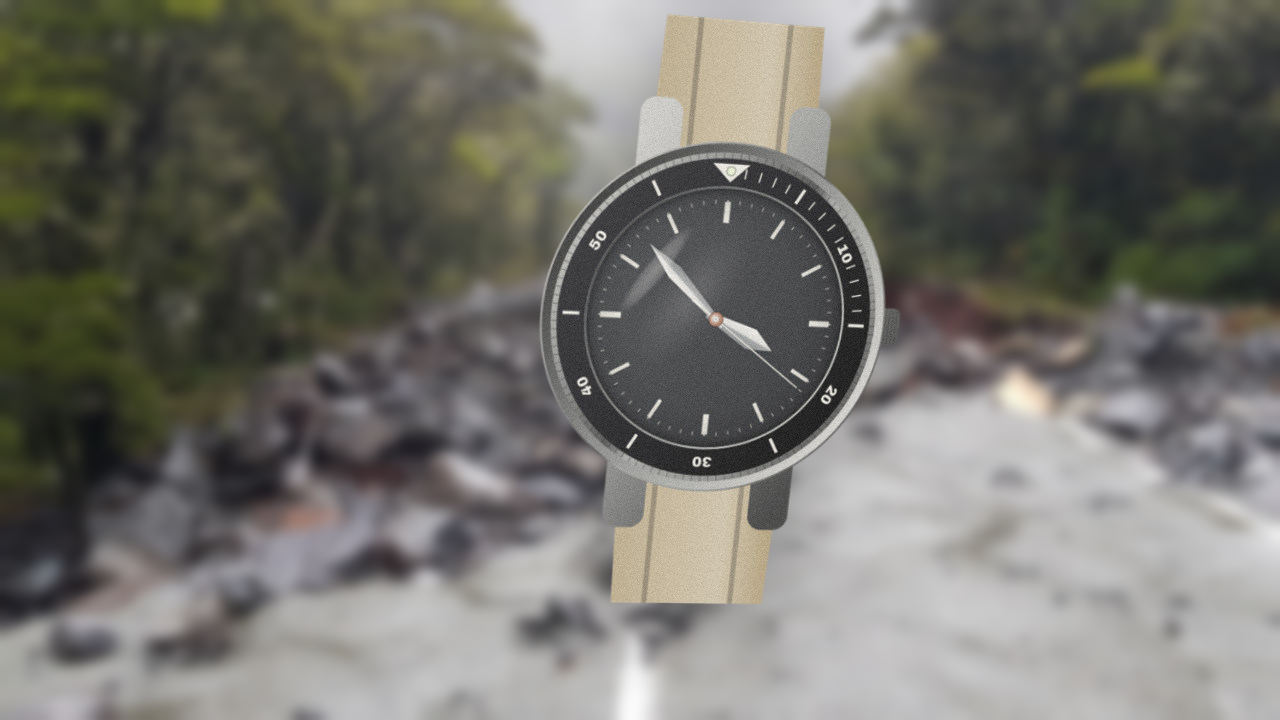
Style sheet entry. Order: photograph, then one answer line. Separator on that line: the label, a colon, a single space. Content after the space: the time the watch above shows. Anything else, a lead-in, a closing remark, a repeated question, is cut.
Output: 3:52:21
